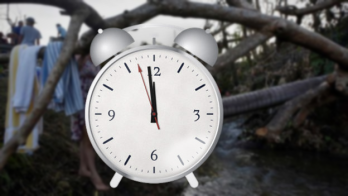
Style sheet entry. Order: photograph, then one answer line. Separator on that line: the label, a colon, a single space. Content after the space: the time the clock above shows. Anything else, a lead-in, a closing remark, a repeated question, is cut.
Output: 11:58:57
